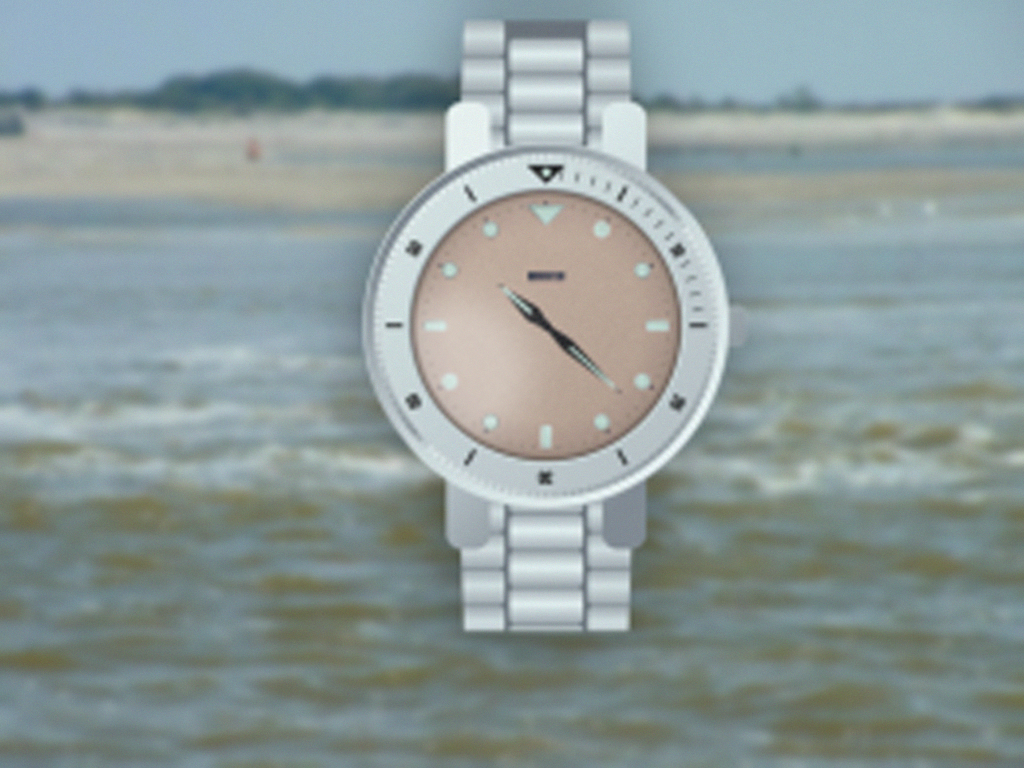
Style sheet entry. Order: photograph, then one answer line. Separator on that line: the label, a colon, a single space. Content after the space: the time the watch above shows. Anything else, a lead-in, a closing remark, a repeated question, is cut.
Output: 10:22
